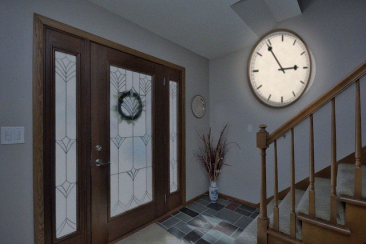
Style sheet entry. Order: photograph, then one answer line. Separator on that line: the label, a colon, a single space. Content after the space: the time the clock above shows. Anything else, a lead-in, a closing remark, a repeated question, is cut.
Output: 2:54
